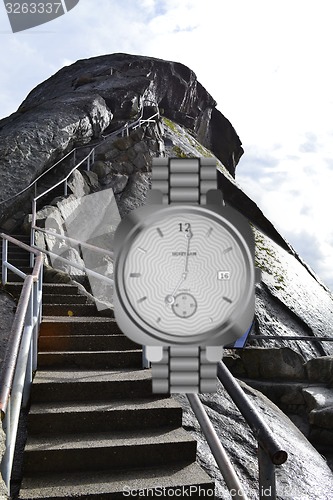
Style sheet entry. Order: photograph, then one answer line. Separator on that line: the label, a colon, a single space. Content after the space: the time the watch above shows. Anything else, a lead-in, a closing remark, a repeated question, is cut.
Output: 7:01
